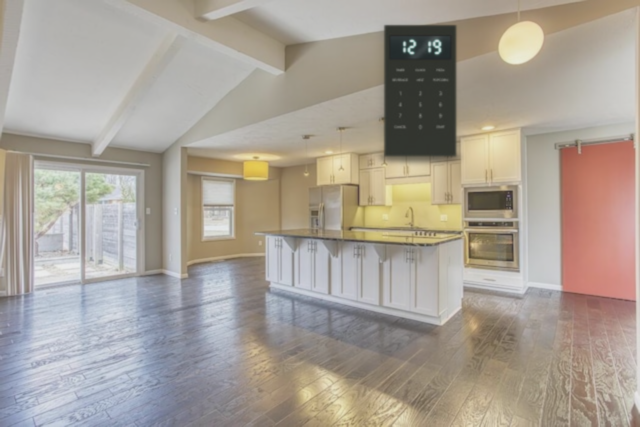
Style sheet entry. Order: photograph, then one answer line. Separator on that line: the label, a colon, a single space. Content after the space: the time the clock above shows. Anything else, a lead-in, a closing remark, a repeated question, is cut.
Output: 12:19
